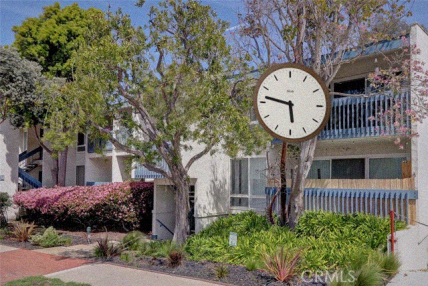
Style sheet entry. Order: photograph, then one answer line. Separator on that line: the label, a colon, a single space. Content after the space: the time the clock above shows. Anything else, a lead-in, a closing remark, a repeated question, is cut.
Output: 5:47
